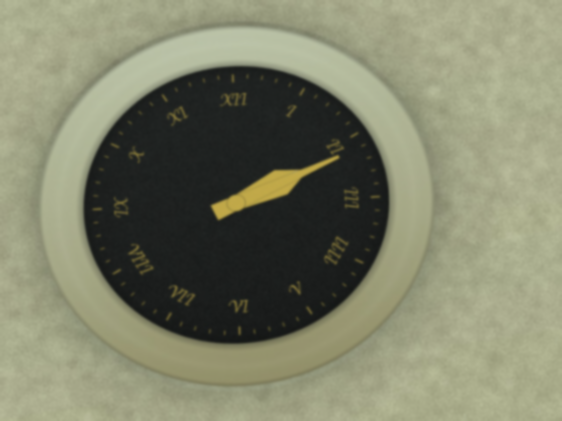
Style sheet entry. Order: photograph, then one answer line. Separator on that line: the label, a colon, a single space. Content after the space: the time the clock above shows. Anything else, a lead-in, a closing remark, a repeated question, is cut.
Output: 2:11
